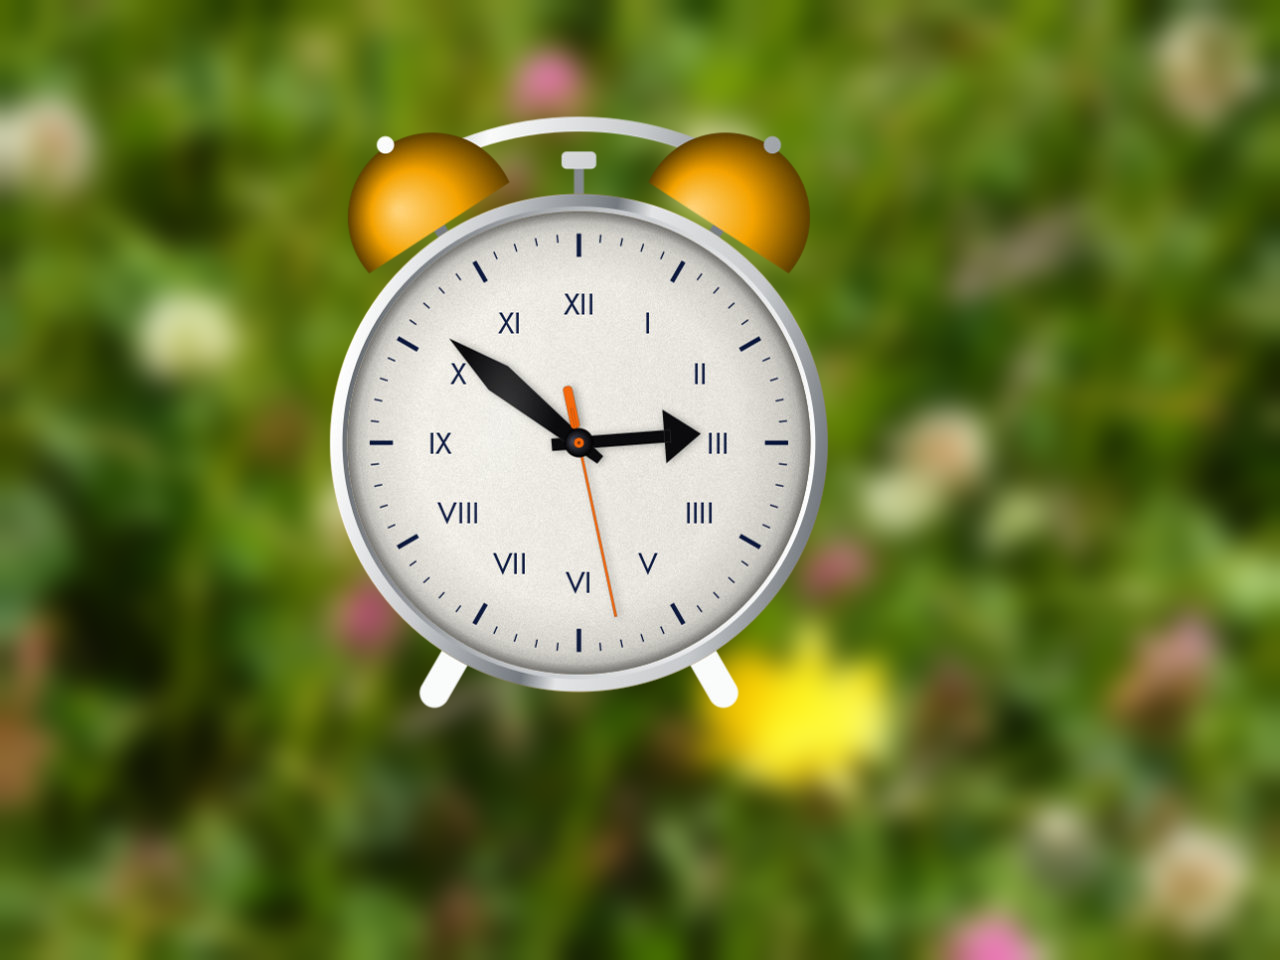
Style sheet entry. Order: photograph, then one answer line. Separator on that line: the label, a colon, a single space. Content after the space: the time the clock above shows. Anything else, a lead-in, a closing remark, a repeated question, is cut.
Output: 2:51:28
